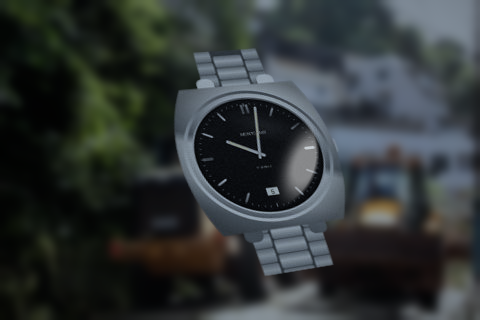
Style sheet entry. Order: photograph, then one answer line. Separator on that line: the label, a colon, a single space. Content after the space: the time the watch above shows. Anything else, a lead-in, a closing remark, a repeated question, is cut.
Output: 10:02
